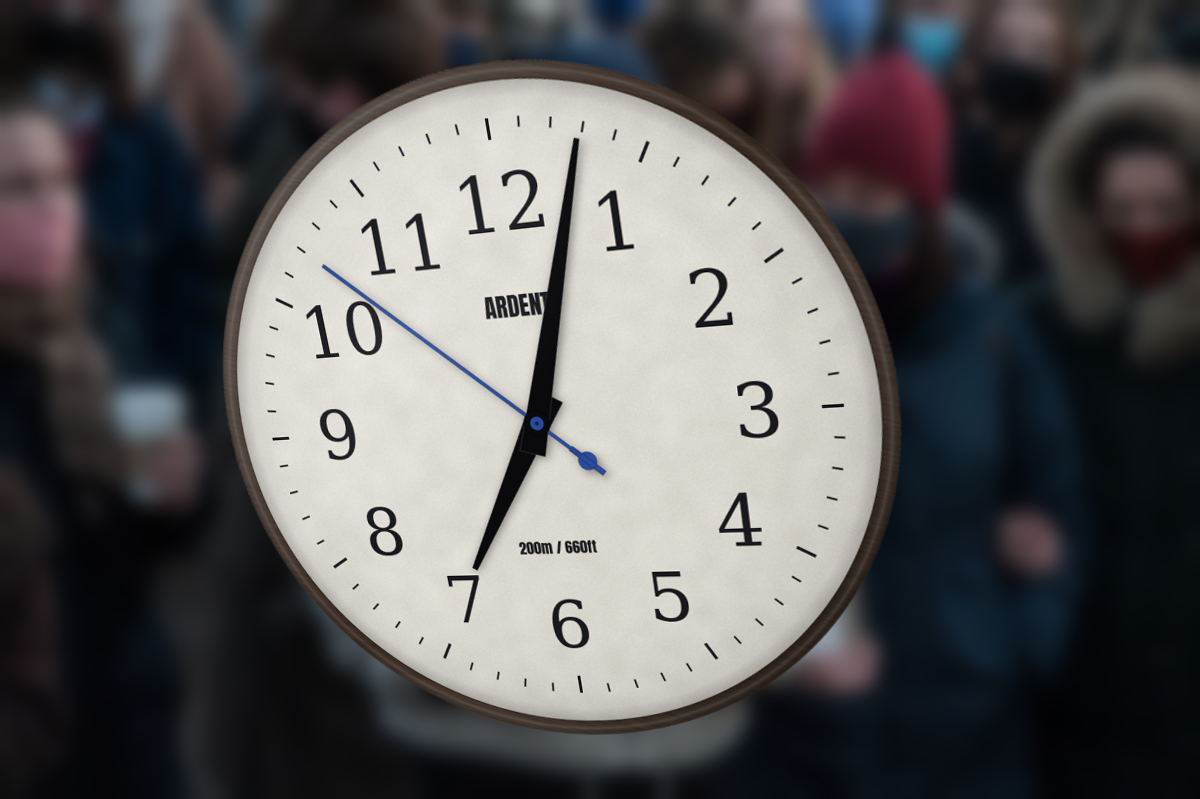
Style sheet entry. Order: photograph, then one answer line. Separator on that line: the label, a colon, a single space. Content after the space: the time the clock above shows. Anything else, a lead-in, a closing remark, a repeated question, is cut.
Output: 7:02:52
